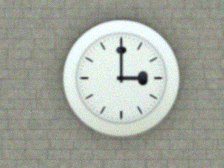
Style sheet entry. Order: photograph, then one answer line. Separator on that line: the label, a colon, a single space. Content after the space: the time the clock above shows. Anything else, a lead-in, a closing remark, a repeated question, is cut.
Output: 3:00
